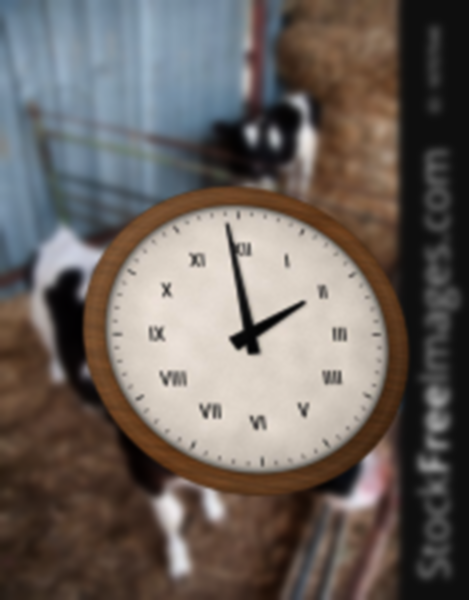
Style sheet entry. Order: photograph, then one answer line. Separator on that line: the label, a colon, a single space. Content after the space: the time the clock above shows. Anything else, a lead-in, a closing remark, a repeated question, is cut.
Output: 1:59
